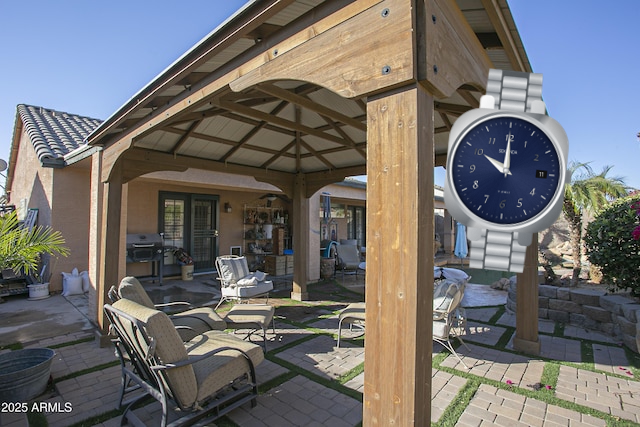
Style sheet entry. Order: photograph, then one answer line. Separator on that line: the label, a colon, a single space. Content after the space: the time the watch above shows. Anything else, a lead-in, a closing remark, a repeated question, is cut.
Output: 10:00
